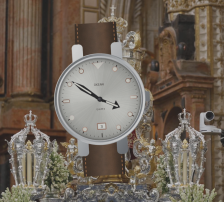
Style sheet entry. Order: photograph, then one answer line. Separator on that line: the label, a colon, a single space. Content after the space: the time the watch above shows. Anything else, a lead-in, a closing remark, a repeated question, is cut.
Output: 3:51
